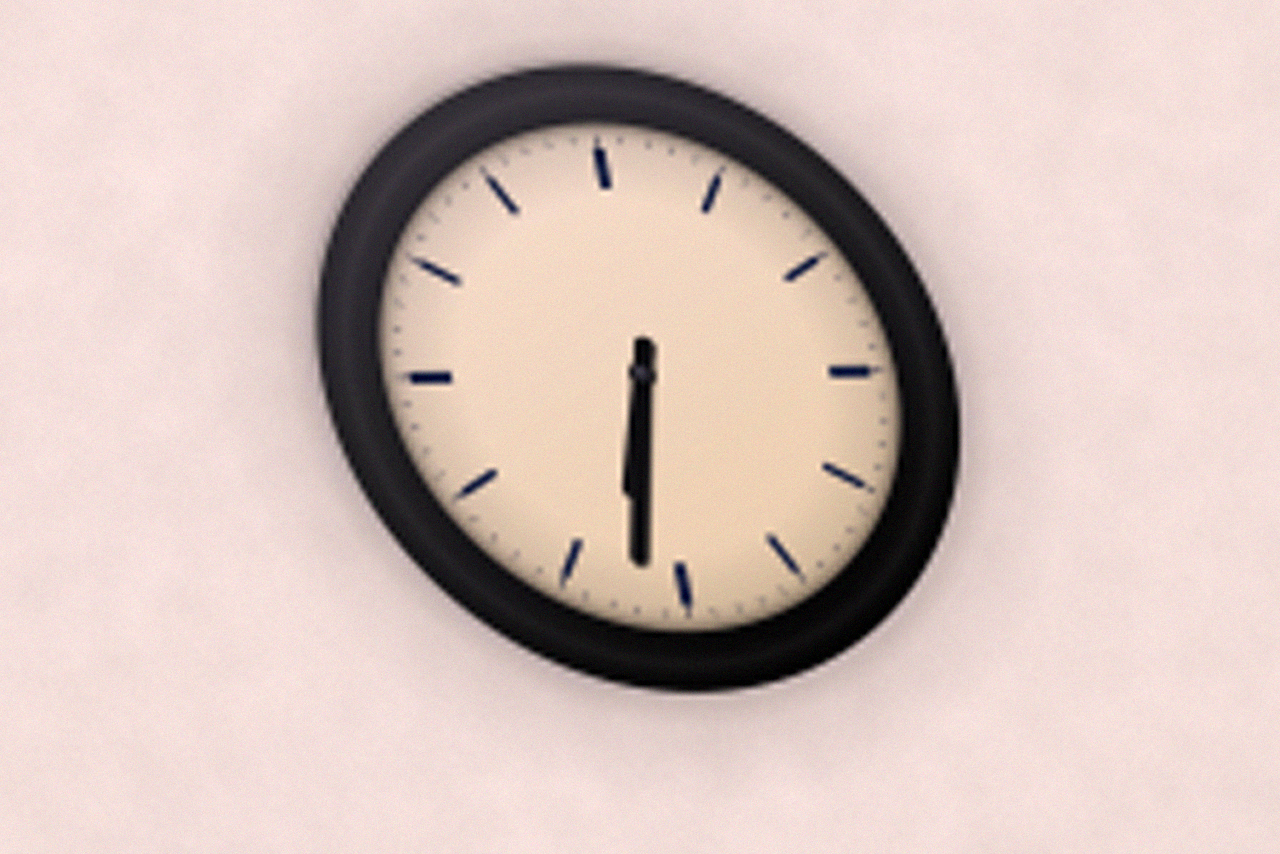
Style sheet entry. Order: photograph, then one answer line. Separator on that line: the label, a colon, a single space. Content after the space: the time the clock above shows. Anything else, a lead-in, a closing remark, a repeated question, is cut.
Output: 6:32
